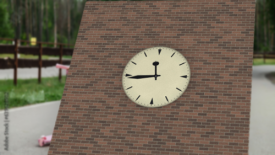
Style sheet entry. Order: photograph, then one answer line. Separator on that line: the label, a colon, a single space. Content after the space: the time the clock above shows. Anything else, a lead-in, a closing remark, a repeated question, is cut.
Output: 11:44
